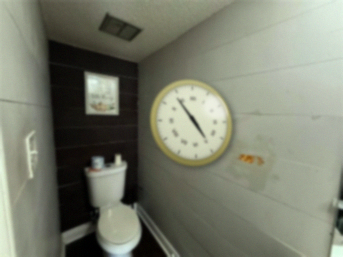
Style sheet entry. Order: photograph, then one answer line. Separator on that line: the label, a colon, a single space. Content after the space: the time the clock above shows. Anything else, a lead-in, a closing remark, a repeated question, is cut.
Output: 4:54
